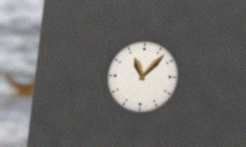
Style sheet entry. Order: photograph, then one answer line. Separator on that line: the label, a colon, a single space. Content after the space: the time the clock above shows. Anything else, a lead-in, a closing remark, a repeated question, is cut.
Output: 11:07
